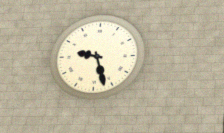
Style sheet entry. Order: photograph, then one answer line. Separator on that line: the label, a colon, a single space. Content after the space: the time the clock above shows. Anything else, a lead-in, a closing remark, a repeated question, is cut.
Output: 9:27
